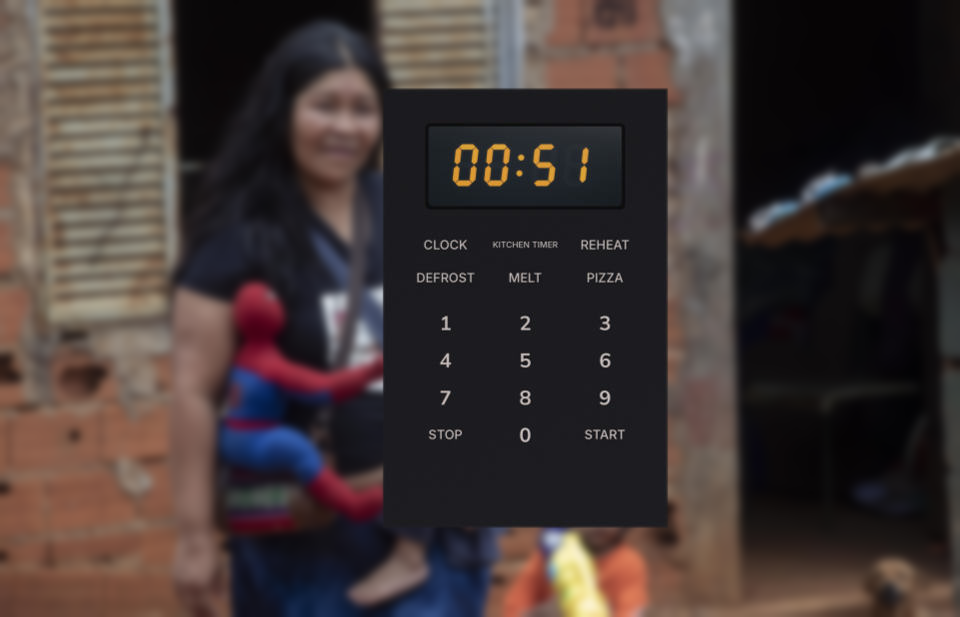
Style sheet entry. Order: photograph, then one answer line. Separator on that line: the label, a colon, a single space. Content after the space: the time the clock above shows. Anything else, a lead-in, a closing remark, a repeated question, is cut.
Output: 0:51
